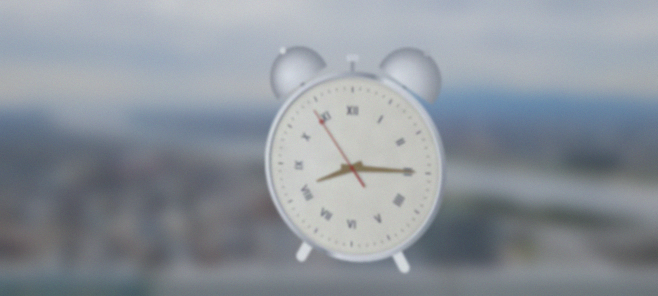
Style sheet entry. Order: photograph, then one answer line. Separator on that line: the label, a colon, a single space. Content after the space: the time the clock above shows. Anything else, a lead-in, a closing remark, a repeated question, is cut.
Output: 8:14:54
